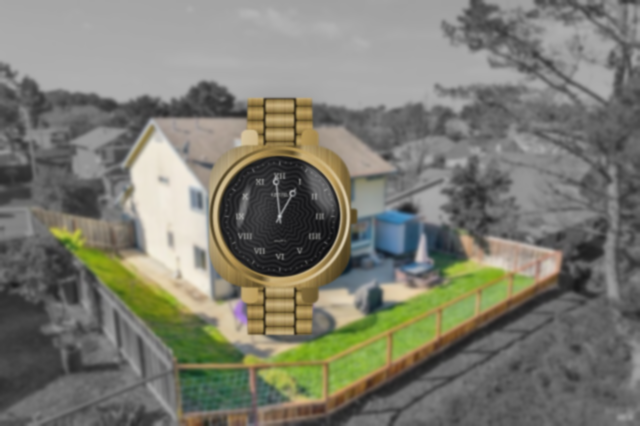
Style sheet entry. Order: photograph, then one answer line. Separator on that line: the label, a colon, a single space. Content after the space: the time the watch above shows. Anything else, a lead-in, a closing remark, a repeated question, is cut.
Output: 12:59
